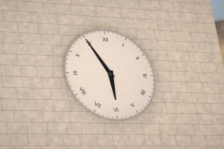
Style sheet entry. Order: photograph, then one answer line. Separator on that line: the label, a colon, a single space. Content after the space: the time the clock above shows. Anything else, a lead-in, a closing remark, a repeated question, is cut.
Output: 5:55
